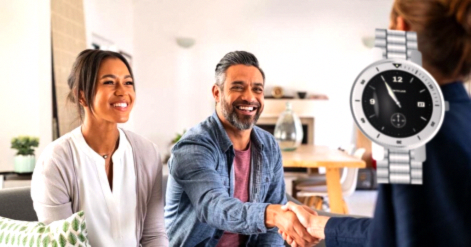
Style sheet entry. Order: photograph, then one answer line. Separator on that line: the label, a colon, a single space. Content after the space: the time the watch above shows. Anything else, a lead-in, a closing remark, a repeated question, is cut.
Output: 10:55
